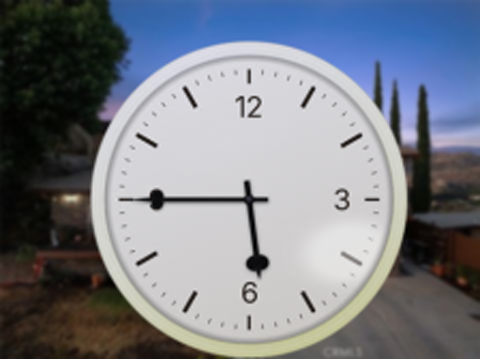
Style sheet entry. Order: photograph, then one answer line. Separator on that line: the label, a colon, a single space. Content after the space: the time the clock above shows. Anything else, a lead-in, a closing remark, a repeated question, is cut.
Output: 5:45
